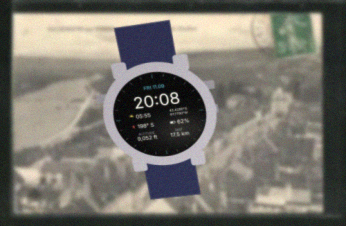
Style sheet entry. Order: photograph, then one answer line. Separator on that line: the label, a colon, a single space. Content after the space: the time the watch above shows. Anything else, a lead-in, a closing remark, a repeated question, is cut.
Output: 20:08
